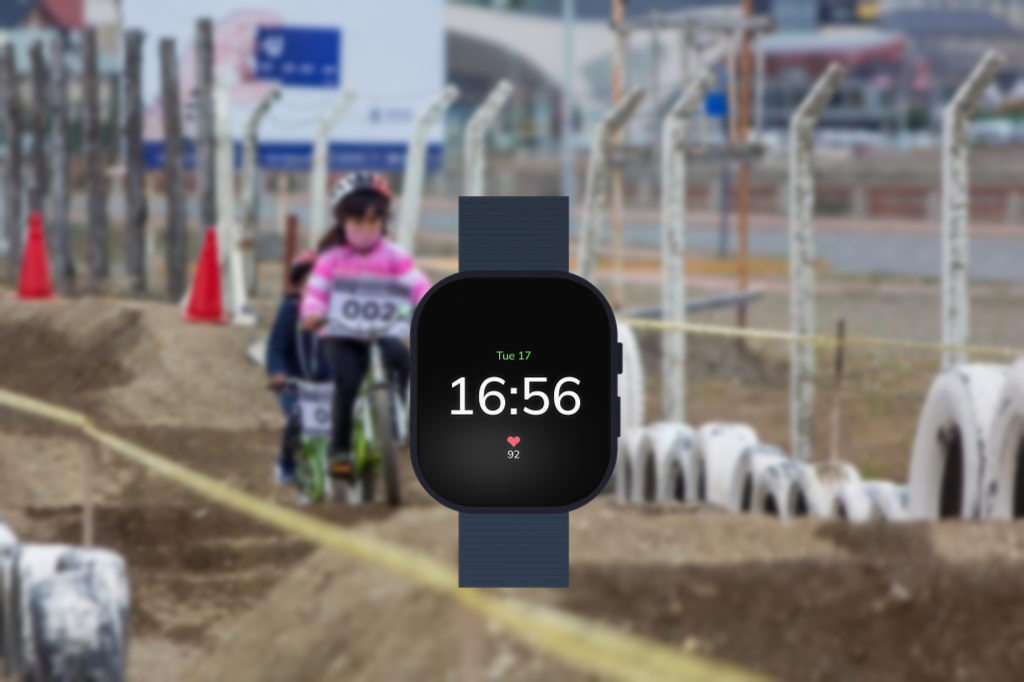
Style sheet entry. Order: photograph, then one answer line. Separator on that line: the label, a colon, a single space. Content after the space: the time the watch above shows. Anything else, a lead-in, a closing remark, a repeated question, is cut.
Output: 16:56
